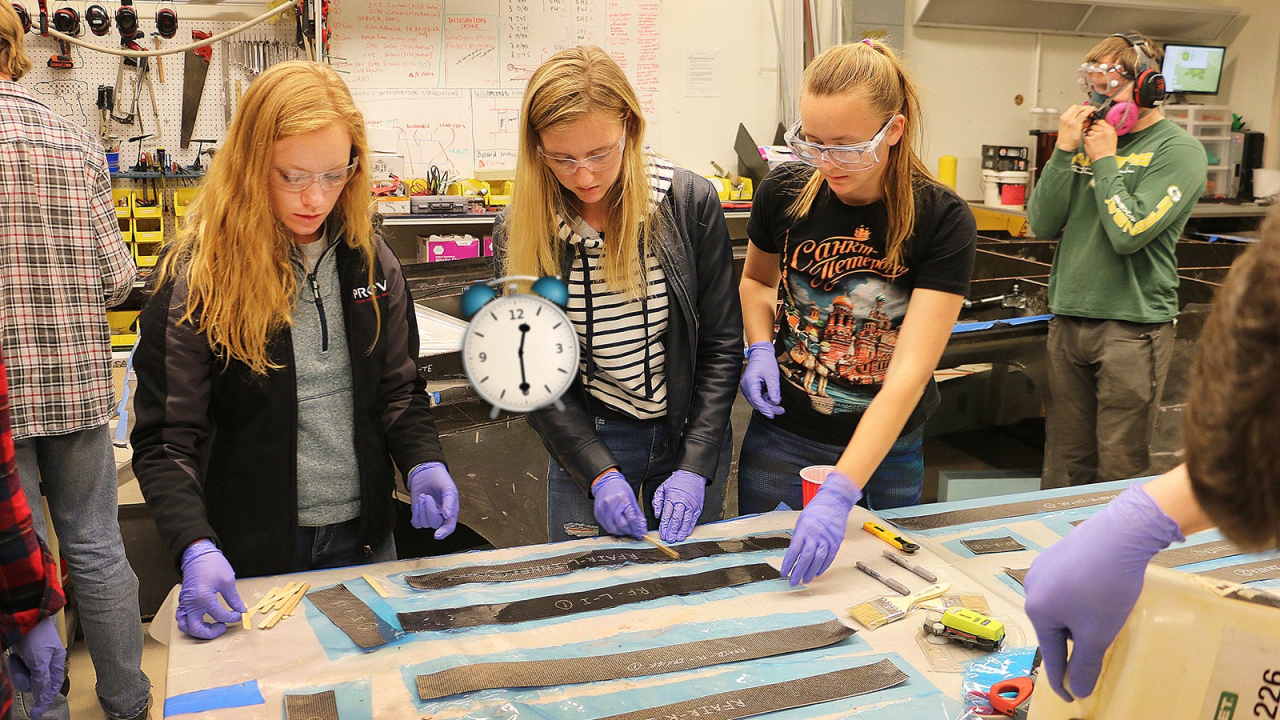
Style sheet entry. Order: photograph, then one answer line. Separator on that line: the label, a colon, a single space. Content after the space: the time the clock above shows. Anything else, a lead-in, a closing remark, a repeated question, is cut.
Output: 12:30
